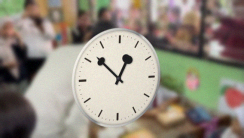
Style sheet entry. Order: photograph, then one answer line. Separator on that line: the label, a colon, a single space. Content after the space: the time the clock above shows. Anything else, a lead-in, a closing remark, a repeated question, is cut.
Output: 12:52
